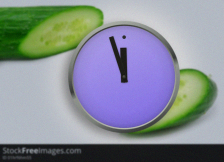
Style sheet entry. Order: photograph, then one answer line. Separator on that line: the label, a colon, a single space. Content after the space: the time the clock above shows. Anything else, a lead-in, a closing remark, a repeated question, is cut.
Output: 11:57
